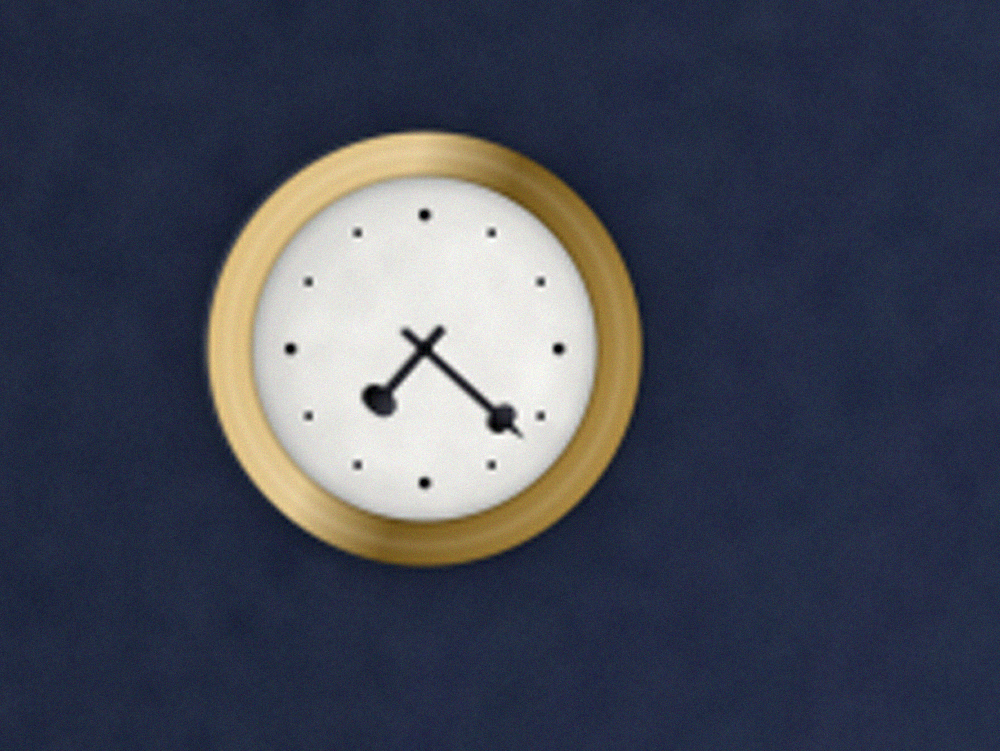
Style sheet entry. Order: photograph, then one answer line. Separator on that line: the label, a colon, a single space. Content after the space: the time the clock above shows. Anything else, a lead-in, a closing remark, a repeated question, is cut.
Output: 7:22
